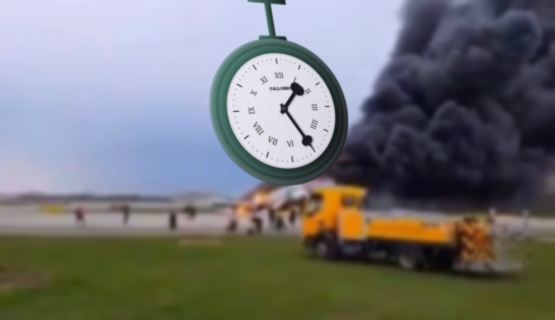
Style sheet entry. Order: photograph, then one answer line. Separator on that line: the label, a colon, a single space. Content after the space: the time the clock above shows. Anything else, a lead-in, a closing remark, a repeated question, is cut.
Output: 1:25
